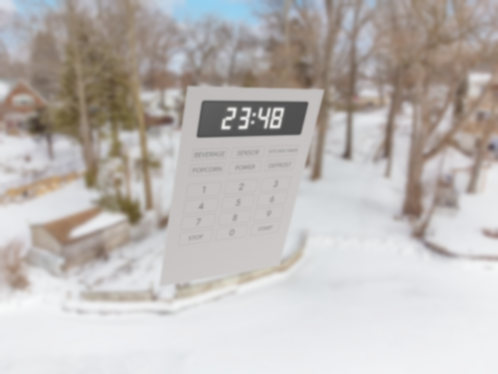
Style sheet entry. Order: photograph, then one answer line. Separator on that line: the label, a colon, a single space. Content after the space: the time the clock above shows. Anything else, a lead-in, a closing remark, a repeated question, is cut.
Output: 23:48
